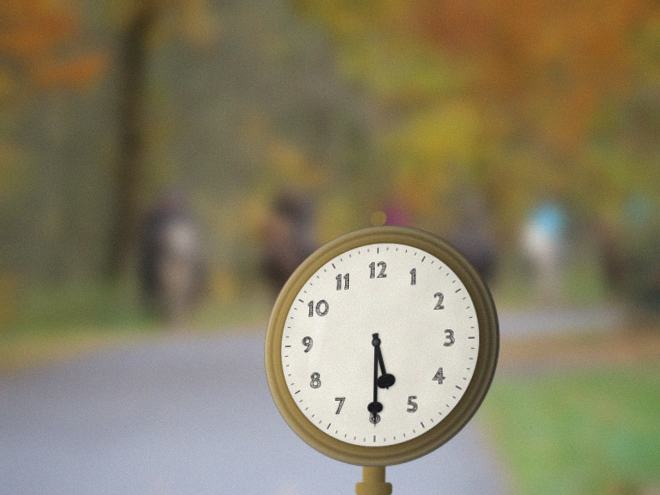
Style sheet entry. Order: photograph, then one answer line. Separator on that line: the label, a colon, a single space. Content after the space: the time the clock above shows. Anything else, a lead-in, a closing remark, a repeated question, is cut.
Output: 5:30
